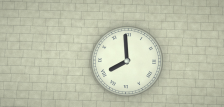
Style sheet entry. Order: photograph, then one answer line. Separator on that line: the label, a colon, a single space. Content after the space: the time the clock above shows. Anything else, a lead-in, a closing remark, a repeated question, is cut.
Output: 7:59
